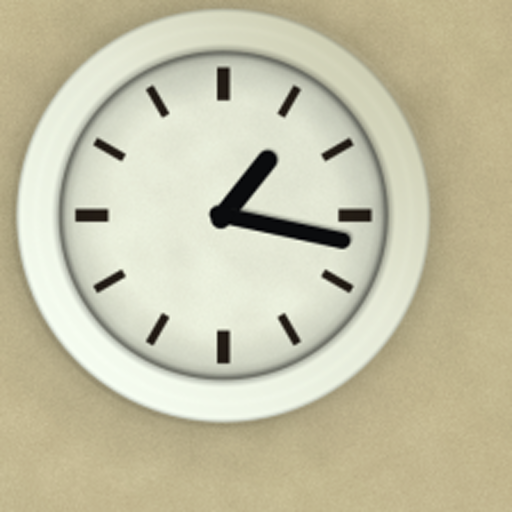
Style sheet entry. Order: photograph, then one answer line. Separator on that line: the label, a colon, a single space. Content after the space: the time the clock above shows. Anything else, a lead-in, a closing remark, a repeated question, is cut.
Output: 1:17
